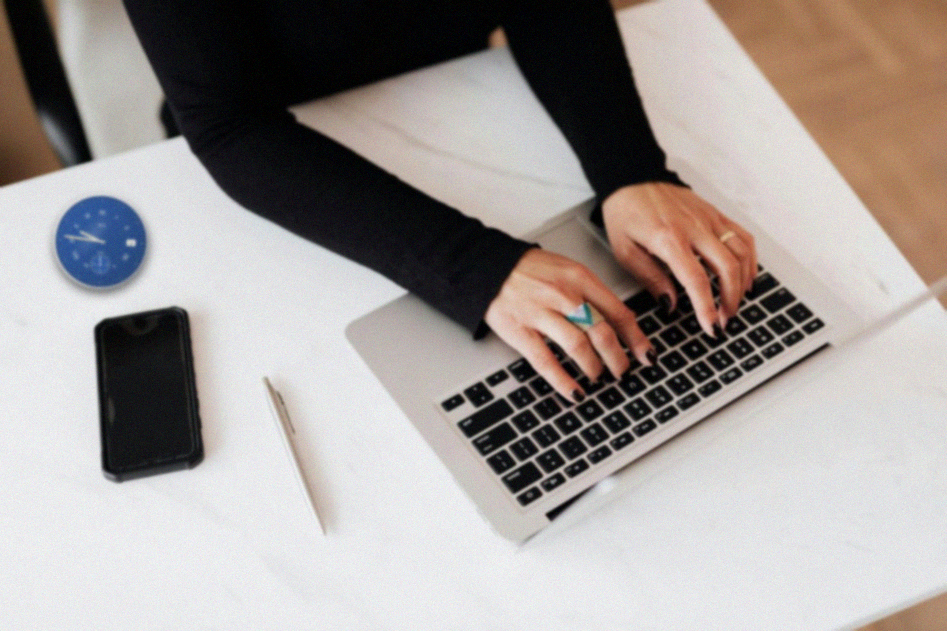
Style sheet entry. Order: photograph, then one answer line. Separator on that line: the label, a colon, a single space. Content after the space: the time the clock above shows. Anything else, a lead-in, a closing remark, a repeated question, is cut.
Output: 9:46
